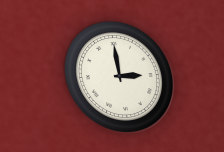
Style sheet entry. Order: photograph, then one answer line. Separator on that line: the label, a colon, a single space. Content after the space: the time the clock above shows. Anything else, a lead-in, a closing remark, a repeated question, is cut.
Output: 3:00
